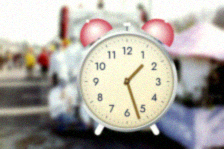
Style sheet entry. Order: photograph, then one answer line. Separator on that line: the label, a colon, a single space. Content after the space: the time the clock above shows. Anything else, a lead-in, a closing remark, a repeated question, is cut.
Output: 1:27
